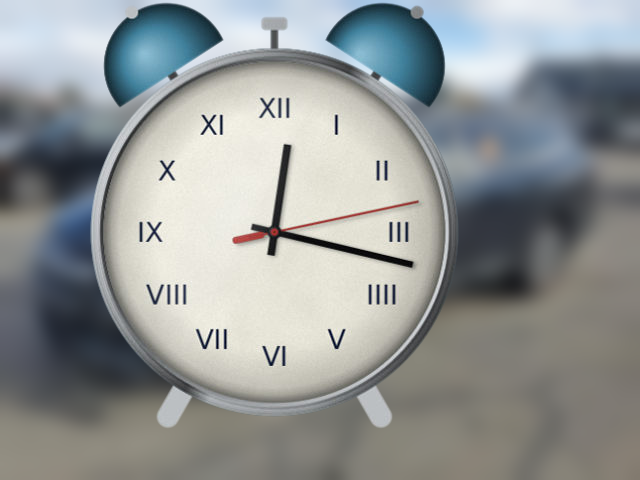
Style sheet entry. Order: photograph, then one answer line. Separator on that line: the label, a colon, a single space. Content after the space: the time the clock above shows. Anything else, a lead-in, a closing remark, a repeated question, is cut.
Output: 12:17:13
